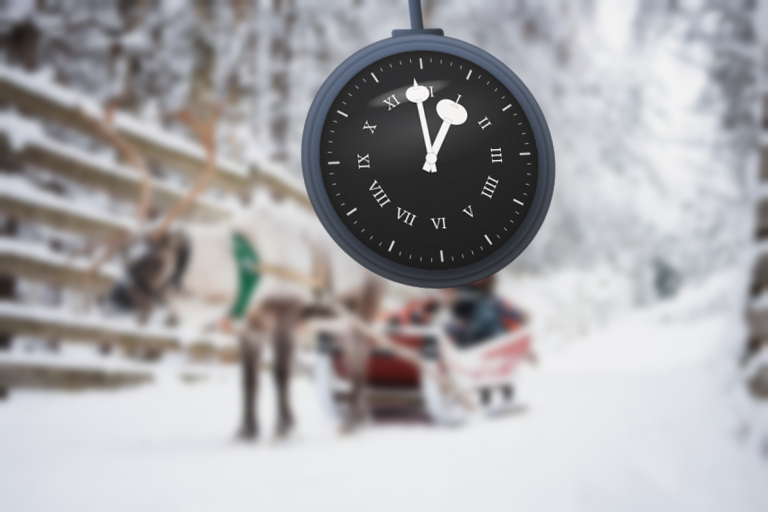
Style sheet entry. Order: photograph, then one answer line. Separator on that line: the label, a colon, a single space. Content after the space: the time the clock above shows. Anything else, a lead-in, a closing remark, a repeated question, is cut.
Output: 12:59
